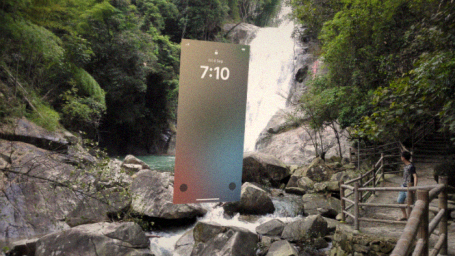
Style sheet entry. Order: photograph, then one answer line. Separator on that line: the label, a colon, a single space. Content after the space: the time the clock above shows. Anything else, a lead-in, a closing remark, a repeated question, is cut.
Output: 7:10
